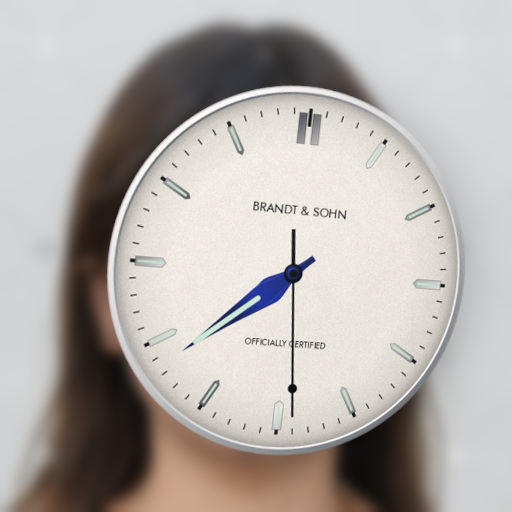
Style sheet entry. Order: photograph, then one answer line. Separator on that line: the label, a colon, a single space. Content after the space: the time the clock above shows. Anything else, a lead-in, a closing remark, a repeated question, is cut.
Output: 7:38:29
